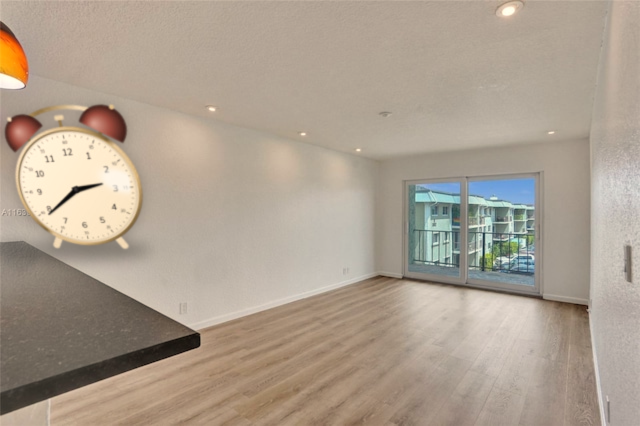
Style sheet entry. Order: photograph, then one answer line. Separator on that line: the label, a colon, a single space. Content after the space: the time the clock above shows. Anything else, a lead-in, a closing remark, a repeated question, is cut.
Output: 2:39
